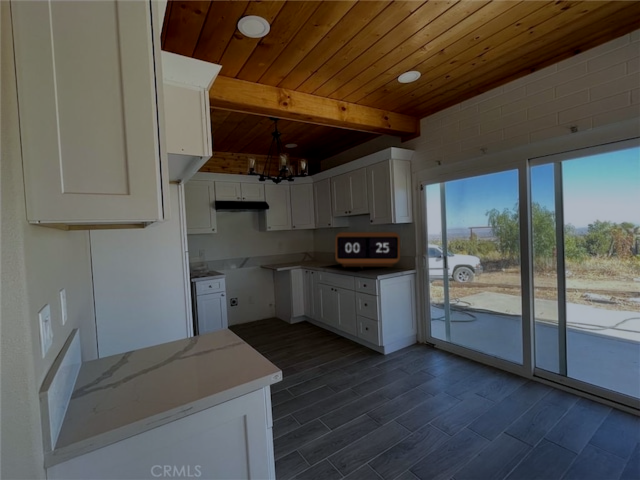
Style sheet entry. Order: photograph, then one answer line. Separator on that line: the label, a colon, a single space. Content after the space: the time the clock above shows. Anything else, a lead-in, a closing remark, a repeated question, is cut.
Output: 0:25
